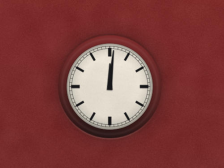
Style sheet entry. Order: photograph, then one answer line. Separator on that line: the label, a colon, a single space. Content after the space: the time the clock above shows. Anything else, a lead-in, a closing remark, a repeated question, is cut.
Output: 12:01
